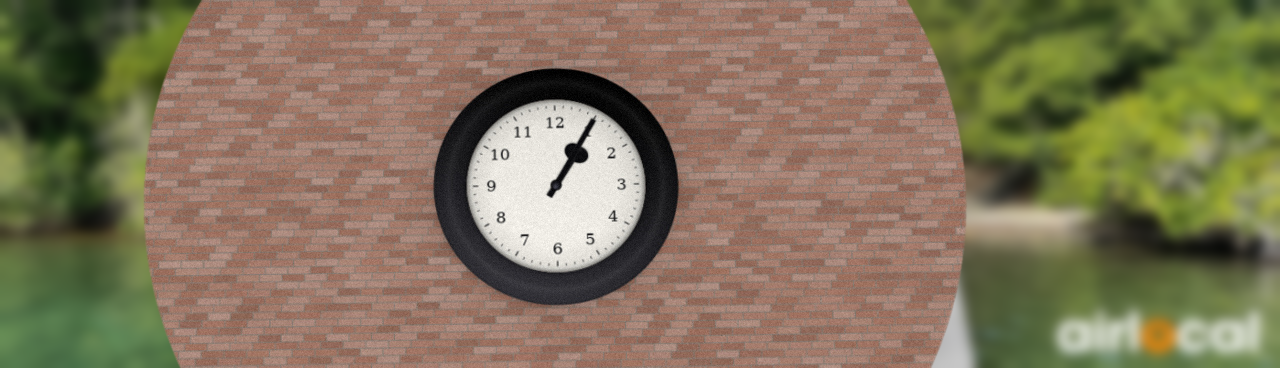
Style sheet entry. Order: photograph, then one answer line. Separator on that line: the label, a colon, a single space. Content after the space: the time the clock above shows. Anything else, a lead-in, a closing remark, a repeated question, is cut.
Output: 1:05
